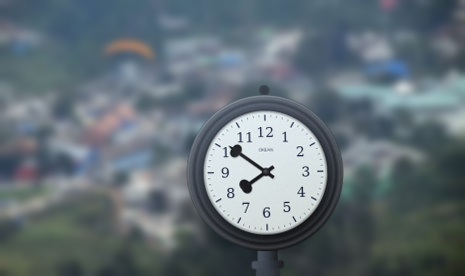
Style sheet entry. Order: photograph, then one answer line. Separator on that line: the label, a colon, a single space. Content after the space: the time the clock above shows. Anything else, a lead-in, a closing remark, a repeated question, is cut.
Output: 7:51
